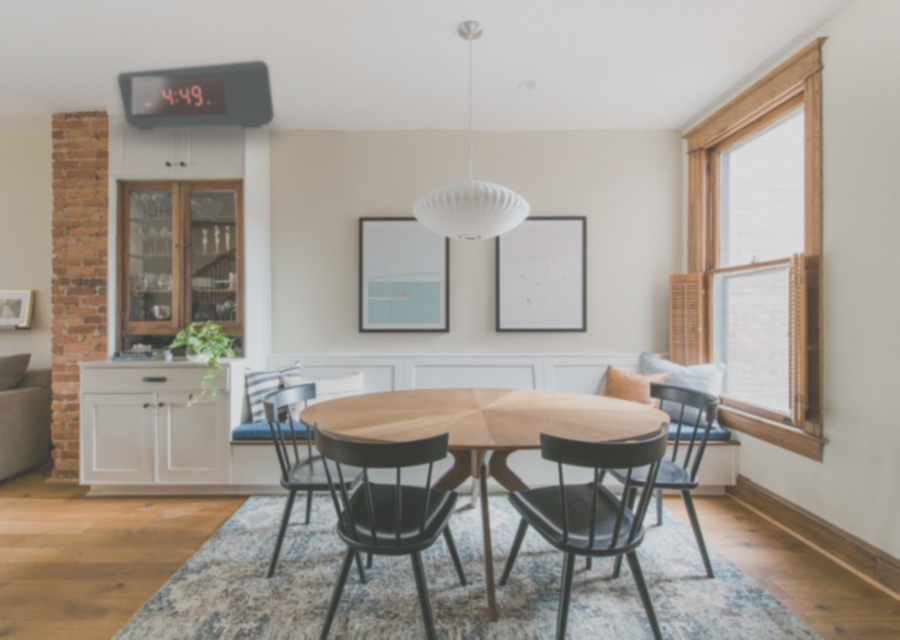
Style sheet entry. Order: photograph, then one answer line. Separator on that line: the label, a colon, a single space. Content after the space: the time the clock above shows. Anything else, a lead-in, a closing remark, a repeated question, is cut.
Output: 4:49
